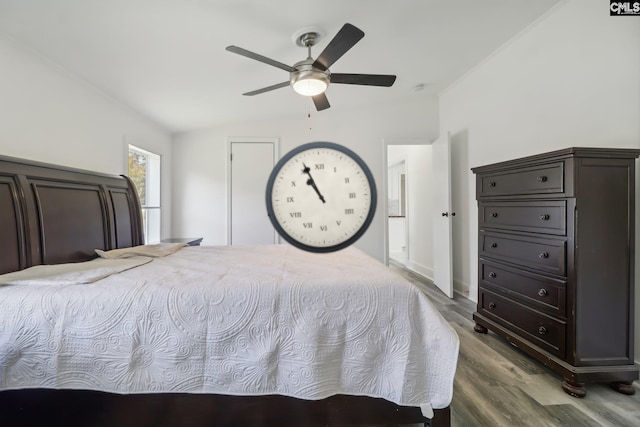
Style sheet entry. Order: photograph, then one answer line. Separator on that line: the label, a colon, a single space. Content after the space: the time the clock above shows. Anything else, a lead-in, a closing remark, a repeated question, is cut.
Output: 10:56
